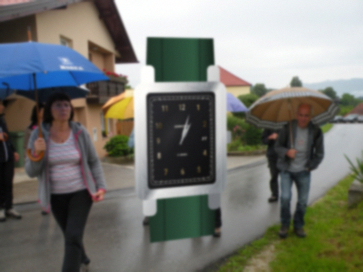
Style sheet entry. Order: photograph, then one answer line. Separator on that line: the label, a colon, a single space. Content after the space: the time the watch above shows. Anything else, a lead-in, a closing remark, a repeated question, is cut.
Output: 1:03
